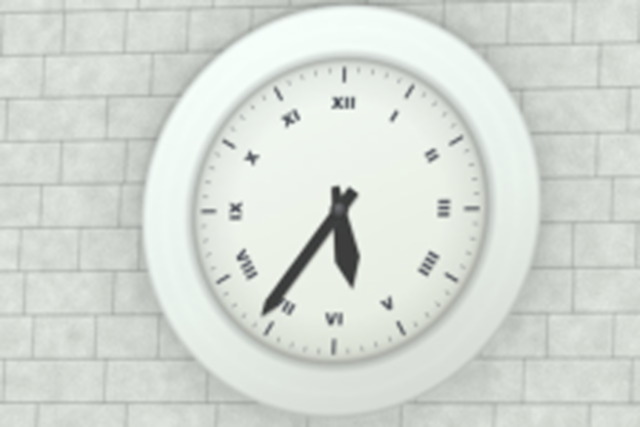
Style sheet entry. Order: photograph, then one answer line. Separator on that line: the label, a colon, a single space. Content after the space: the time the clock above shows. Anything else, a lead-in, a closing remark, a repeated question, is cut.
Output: 5:36
